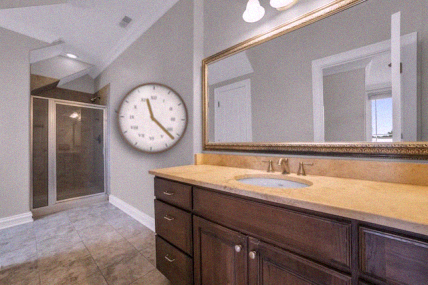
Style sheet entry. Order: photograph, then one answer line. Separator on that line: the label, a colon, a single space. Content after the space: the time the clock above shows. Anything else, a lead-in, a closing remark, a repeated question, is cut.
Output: 11:22
